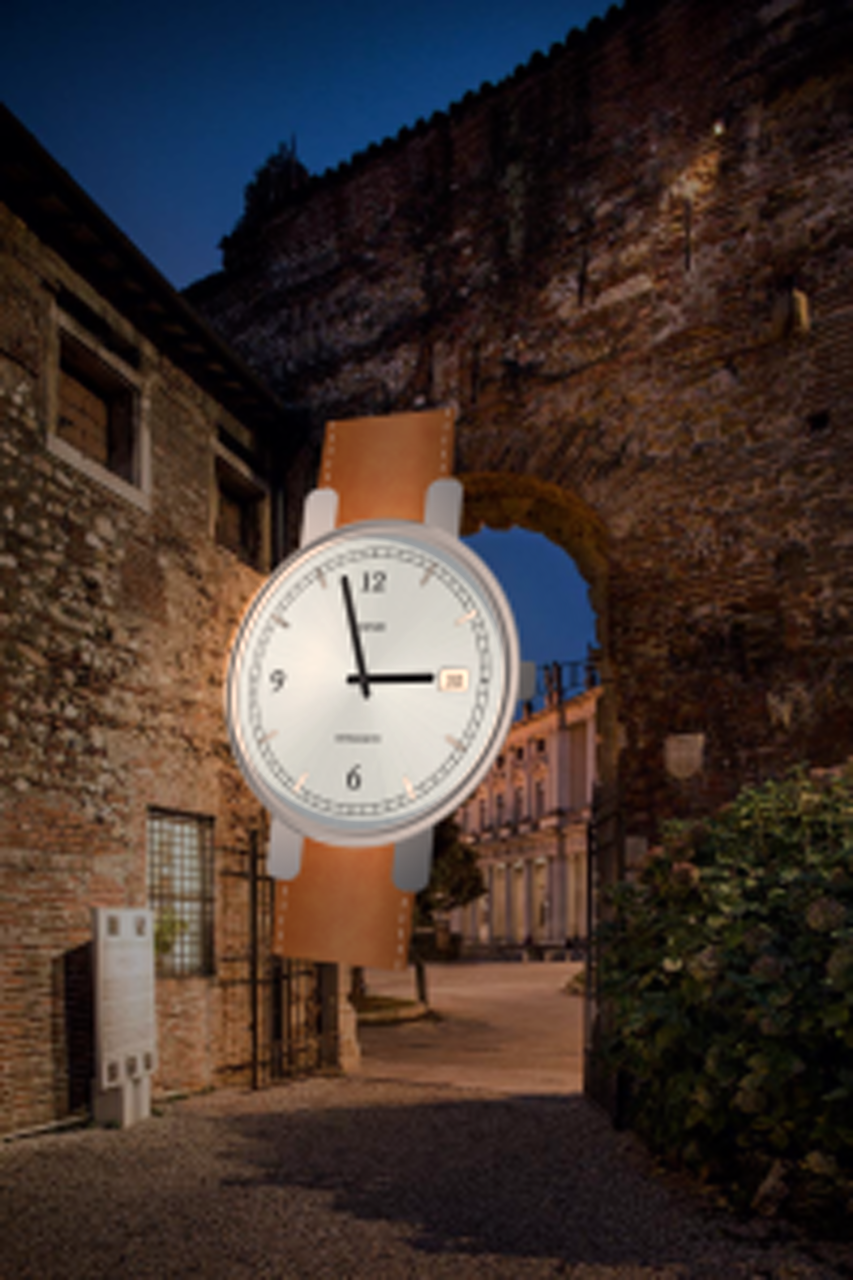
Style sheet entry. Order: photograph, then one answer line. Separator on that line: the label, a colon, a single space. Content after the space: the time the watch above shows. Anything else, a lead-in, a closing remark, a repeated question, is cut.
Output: 2:57
